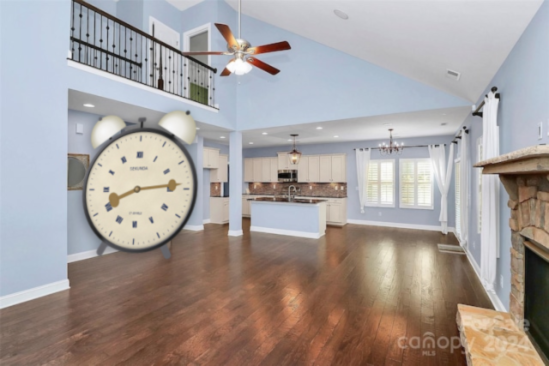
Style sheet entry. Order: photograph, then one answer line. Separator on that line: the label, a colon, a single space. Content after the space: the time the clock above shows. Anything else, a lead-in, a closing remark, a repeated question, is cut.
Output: 8:14
